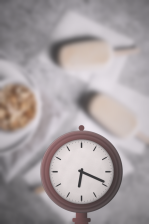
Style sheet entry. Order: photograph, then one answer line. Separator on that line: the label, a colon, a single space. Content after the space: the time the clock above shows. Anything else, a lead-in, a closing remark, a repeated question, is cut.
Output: 6:19
